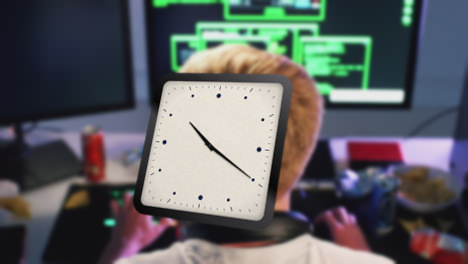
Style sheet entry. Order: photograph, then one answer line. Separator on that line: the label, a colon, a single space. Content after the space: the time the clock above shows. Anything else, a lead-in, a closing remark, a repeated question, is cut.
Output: 10:20
